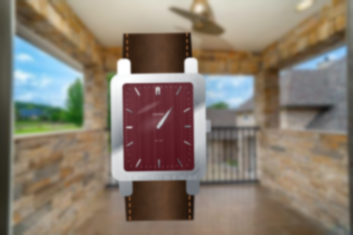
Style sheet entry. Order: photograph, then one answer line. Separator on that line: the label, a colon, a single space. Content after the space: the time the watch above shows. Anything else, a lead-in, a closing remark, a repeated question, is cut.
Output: 1:06
